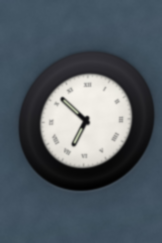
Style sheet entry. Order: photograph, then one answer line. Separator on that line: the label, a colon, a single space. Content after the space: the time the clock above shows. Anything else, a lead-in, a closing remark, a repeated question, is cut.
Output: 6:52
